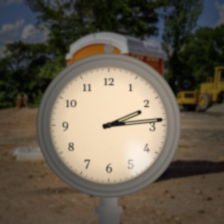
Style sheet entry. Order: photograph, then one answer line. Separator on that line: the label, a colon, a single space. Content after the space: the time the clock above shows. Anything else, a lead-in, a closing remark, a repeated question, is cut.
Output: 2:14
